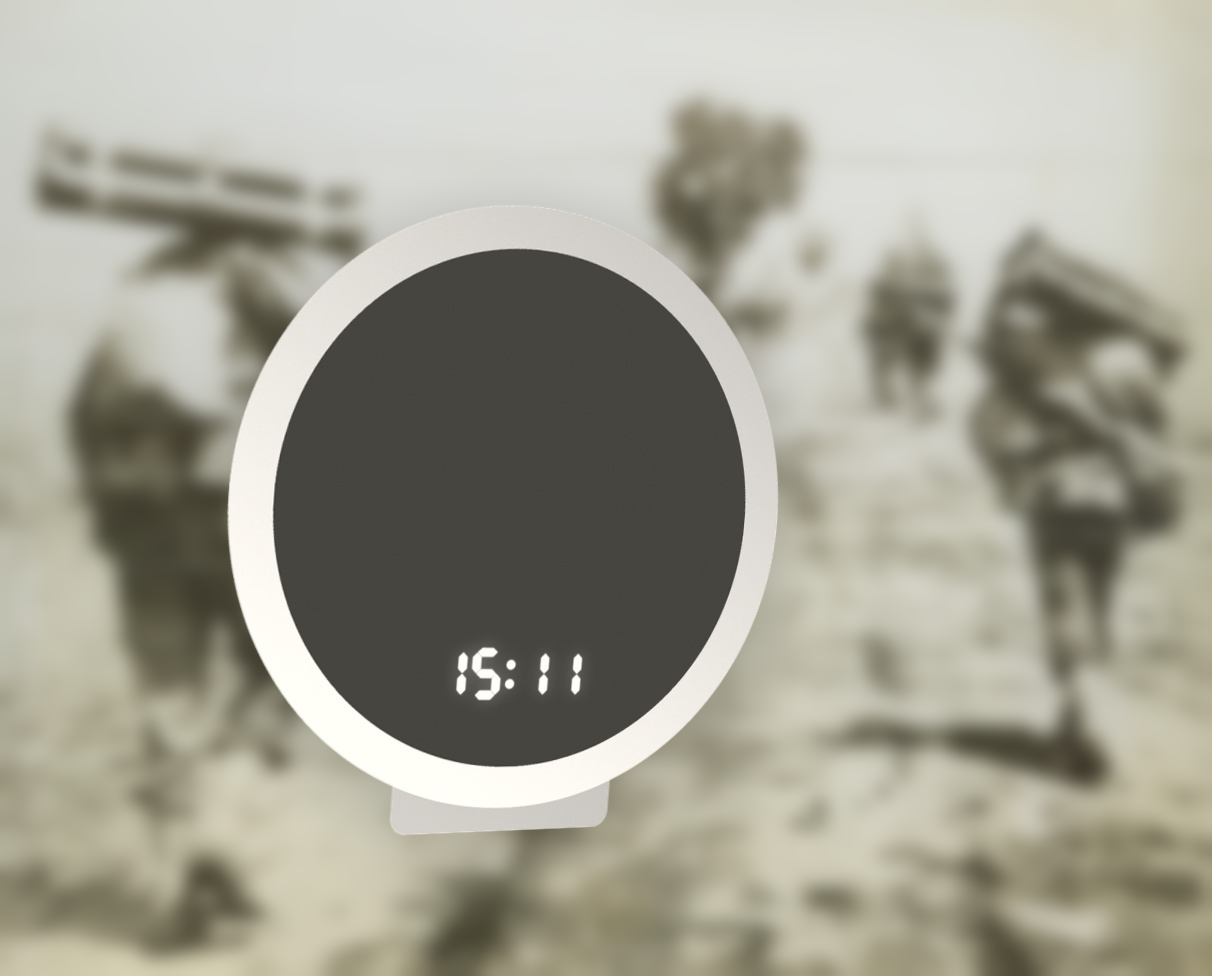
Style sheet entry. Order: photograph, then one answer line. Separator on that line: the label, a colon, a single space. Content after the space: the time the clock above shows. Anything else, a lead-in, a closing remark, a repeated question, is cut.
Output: 15:11
